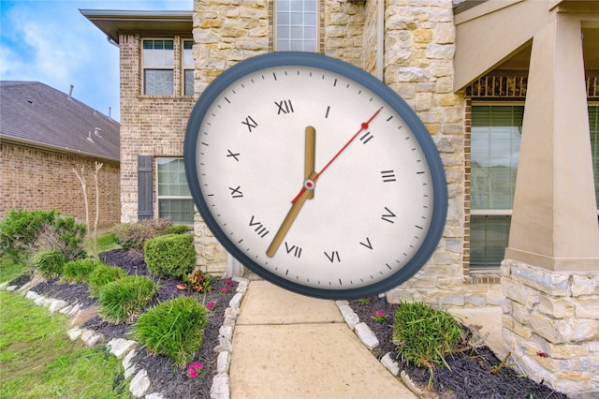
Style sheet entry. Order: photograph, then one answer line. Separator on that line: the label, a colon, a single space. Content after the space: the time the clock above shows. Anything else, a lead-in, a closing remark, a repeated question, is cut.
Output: 12:37:09
